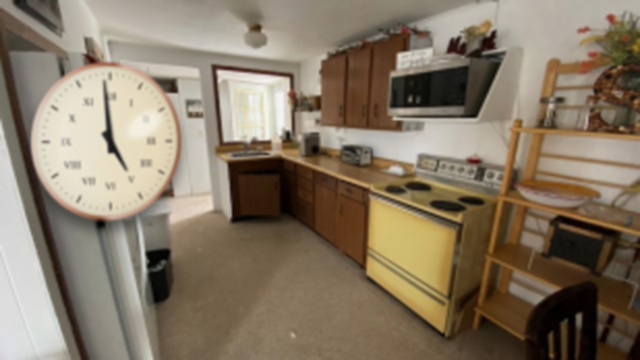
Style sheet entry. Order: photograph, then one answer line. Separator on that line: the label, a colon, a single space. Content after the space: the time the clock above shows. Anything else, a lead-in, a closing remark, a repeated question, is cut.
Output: 4:59
